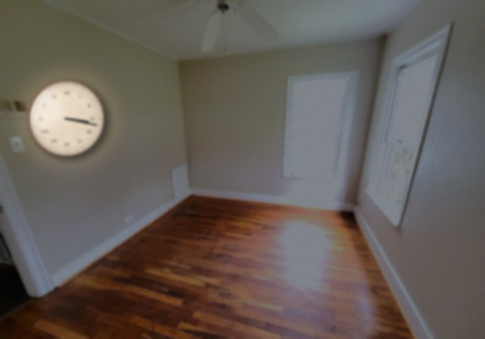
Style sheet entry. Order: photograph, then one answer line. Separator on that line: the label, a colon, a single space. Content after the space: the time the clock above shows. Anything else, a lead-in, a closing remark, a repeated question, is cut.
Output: 3:17
